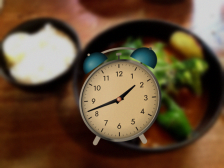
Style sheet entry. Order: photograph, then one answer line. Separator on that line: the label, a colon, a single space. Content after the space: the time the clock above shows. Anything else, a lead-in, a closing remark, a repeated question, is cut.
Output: 1:42
